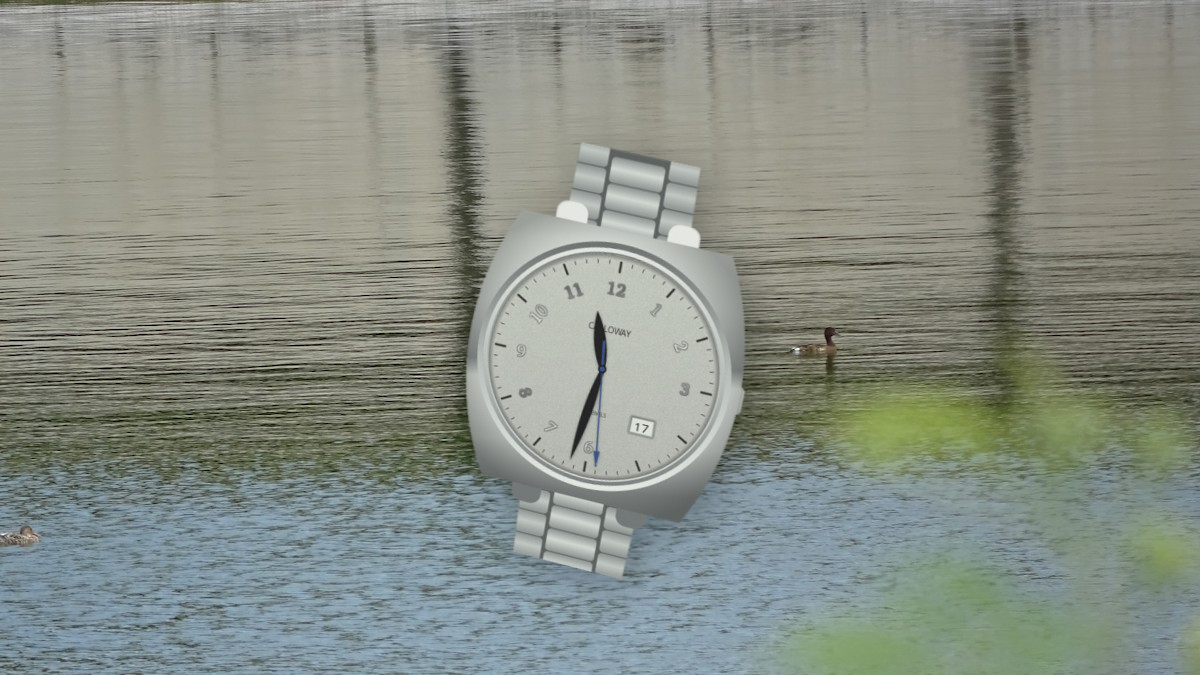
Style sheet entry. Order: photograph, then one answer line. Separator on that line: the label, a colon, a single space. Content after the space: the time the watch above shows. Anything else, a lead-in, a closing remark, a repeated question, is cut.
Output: 11:31:29
